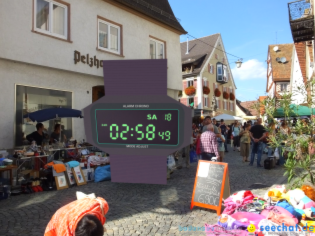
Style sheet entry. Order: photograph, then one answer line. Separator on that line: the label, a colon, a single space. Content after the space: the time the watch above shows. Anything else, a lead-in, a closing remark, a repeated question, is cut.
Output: 2:58:49
